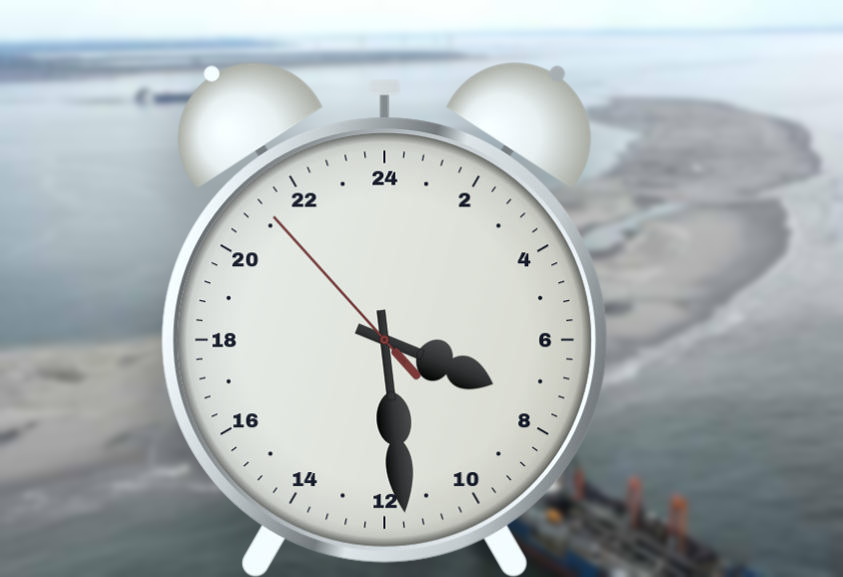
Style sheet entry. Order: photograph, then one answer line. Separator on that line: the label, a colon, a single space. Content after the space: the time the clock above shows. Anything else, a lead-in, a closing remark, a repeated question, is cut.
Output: 7:28:53
